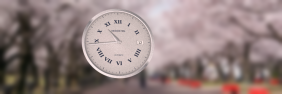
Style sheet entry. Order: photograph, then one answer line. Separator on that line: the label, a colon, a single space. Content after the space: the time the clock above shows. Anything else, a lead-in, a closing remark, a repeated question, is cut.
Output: 10:44
